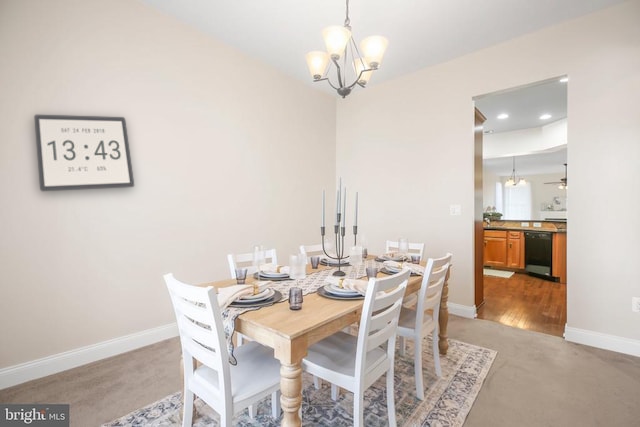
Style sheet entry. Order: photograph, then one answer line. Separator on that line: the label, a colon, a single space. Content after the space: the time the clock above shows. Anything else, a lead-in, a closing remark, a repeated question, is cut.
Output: 13:43
